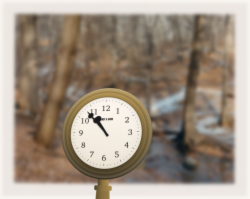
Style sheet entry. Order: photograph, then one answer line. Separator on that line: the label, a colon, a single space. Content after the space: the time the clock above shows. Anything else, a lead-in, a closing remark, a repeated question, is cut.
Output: 10:53
